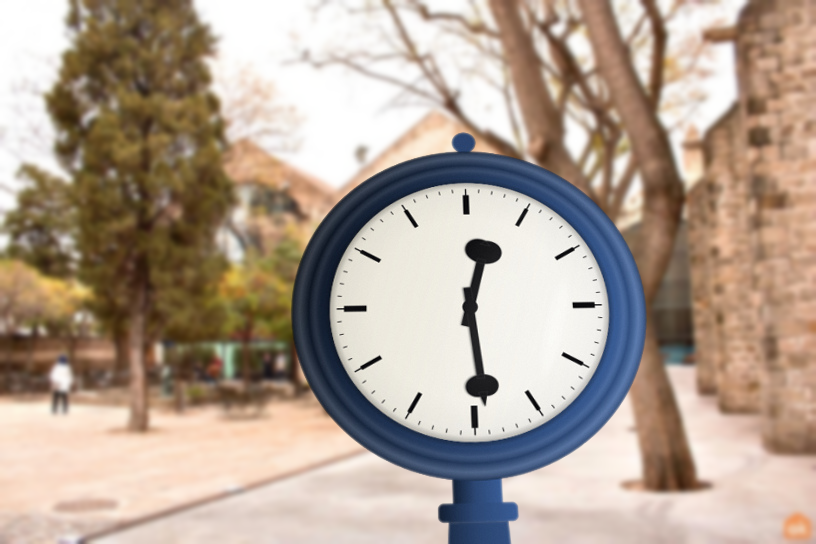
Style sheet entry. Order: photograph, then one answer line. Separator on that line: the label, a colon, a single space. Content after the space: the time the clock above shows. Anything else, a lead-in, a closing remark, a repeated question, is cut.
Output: 12:29
